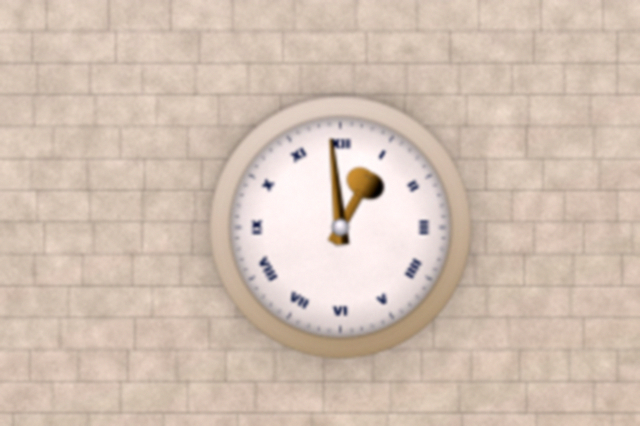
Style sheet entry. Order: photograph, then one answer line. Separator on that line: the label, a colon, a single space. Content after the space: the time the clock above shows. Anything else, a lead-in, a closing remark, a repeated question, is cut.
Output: 12:59
